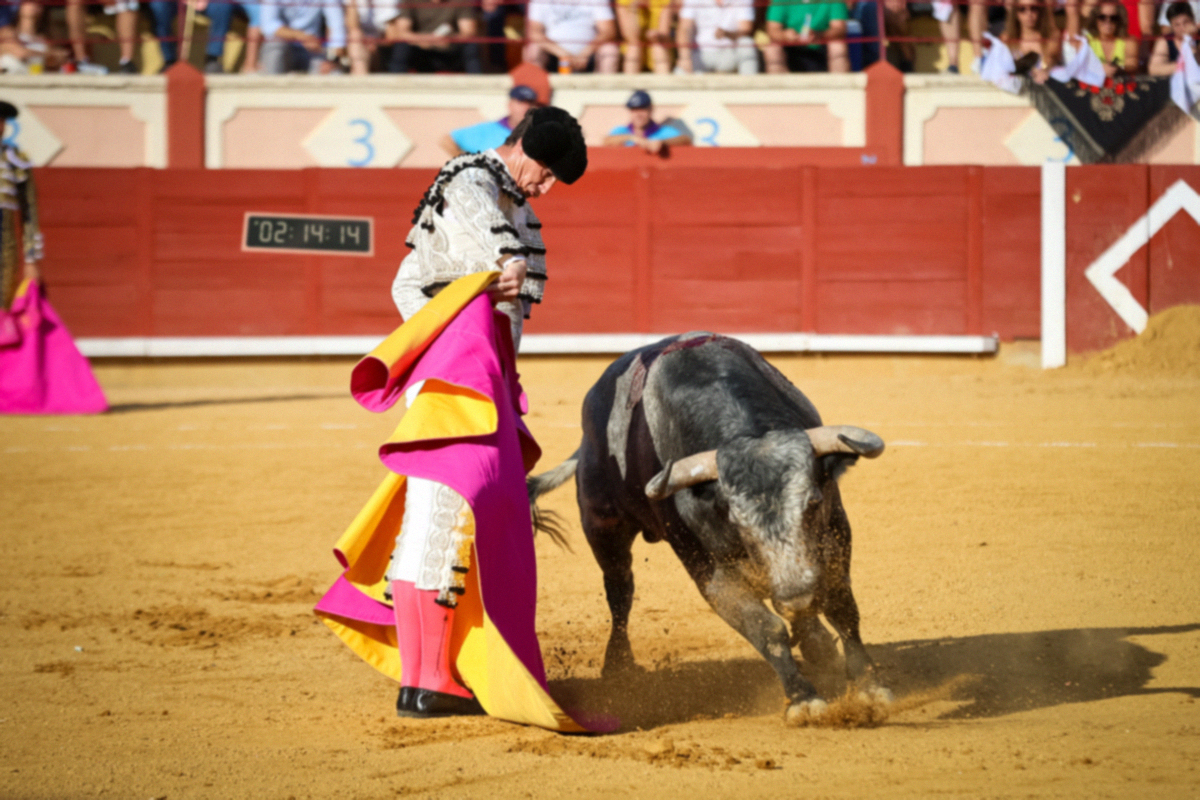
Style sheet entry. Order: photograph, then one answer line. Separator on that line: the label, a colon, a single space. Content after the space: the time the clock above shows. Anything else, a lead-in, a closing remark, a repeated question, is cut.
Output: 2:14:14
